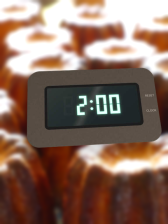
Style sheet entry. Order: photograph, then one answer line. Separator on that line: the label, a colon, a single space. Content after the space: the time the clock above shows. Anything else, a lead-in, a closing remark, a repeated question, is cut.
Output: 2:00
